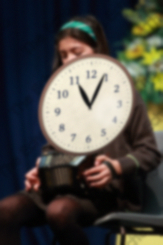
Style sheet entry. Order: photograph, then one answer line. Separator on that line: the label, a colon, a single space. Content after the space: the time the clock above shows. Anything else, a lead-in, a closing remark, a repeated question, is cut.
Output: 11:04
